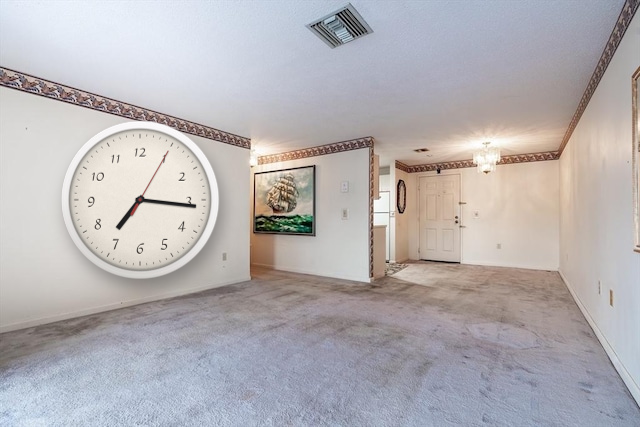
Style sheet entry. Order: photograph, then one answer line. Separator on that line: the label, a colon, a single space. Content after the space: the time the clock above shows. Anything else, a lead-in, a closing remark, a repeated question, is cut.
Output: 7:16:05
